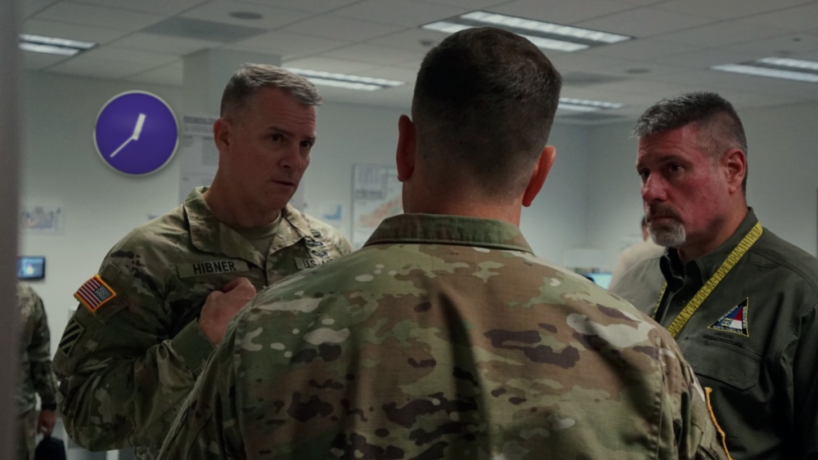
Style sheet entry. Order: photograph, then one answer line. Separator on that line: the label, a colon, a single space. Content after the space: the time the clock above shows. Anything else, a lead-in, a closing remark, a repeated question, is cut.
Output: 12:38
